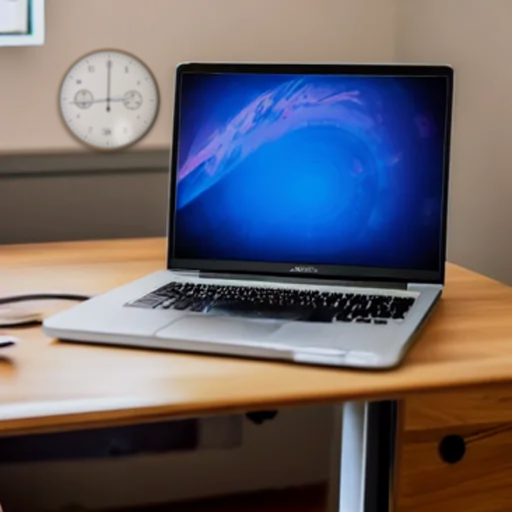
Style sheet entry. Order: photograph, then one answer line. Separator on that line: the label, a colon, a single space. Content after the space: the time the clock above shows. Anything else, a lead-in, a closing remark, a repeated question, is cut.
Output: 2:44
